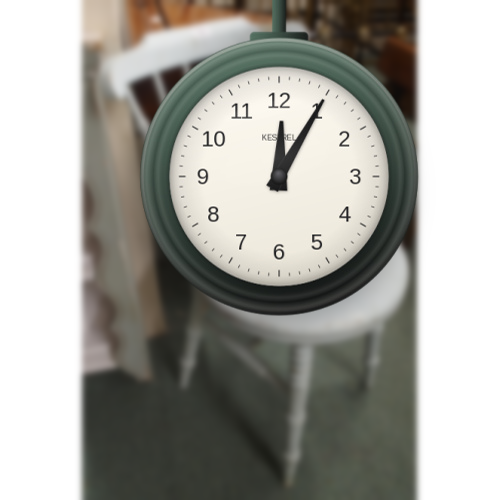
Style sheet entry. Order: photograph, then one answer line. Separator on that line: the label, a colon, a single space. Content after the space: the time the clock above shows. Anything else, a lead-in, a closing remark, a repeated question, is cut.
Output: 12:05
